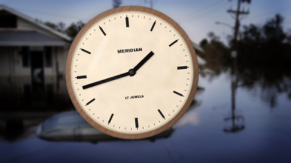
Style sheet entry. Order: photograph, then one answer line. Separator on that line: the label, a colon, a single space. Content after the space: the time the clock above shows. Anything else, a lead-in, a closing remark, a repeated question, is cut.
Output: 1:43
